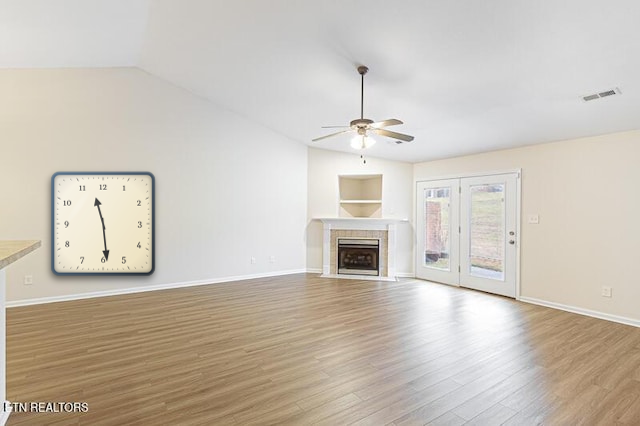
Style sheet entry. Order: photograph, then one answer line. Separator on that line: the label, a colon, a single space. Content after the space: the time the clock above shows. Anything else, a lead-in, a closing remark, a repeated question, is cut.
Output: 11:29
